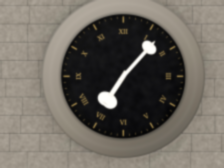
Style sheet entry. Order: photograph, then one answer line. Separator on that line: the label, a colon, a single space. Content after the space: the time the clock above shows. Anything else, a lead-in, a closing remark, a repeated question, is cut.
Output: 7:07
